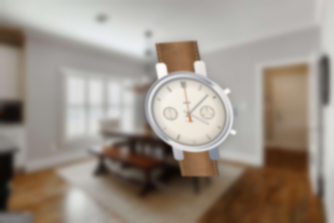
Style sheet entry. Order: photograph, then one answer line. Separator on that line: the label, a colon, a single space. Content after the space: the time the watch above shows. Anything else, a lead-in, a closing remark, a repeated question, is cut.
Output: 4:08
